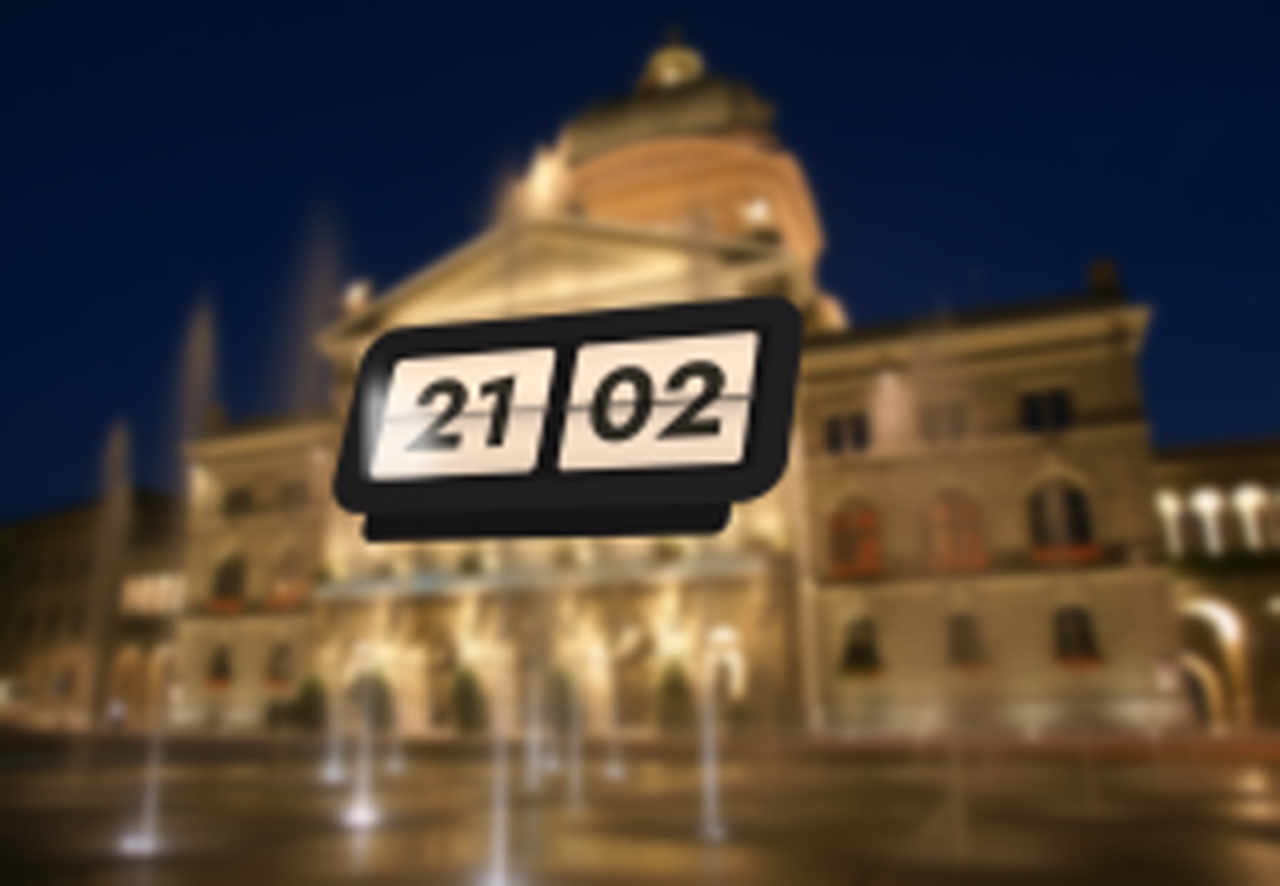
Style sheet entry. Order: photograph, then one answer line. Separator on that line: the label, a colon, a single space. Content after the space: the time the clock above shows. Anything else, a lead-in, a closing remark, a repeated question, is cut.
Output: 21:02
